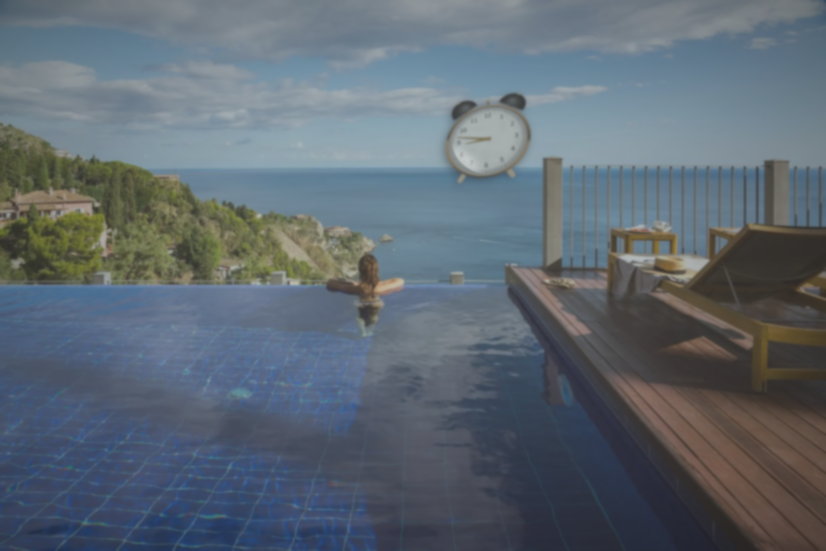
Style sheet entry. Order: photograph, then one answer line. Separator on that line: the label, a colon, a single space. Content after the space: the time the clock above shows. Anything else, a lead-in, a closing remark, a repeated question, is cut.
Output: 8:47
